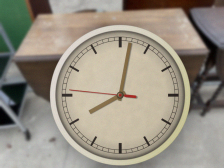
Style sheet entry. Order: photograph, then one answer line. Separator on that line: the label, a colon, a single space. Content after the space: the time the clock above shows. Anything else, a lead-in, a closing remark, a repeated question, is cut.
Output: 8:01:46
